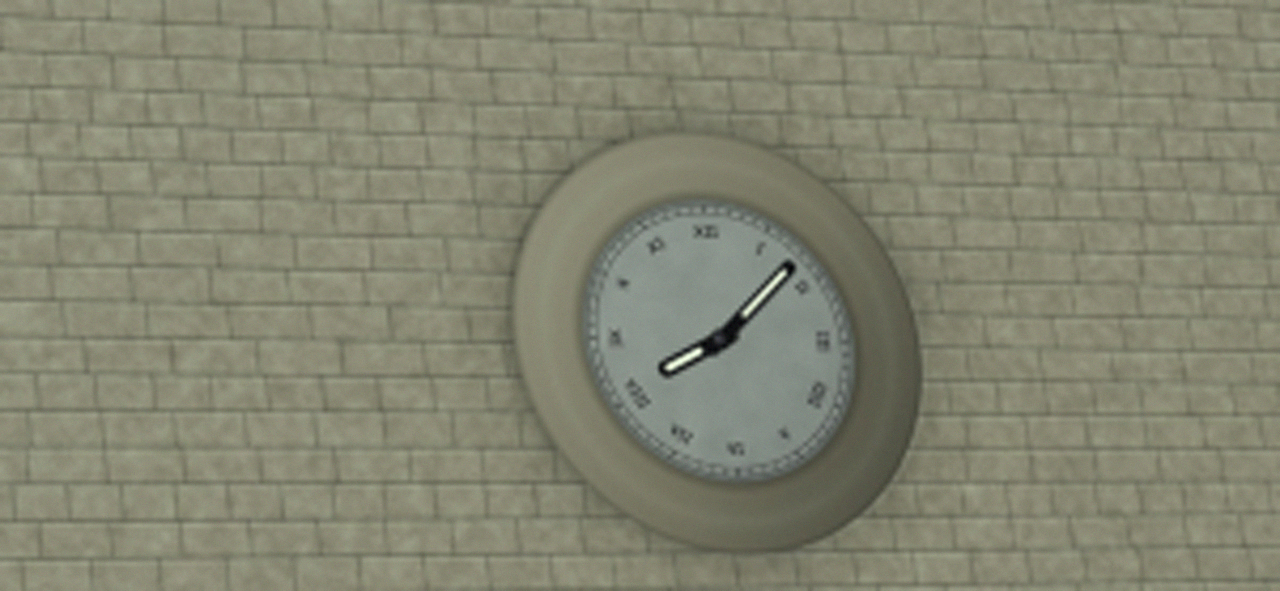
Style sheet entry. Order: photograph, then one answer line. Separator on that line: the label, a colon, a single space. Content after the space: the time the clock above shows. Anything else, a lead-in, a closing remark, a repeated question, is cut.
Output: 8:08
